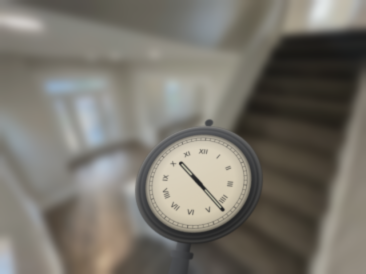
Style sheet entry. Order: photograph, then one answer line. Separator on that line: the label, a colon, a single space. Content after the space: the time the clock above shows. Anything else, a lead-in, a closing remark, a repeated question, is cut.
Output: 10:22
